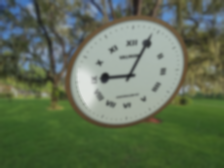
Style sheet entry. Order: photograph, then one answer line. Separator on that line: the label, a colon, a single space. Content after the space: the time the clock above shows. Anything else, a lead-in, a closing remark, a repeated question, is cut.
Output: 9:04
